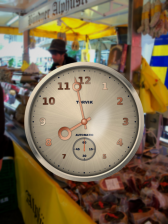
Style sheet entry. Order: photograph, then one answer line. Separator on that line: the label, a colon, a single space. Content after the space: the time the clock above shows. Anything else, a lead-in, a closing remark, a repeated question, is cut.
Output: 7:58
